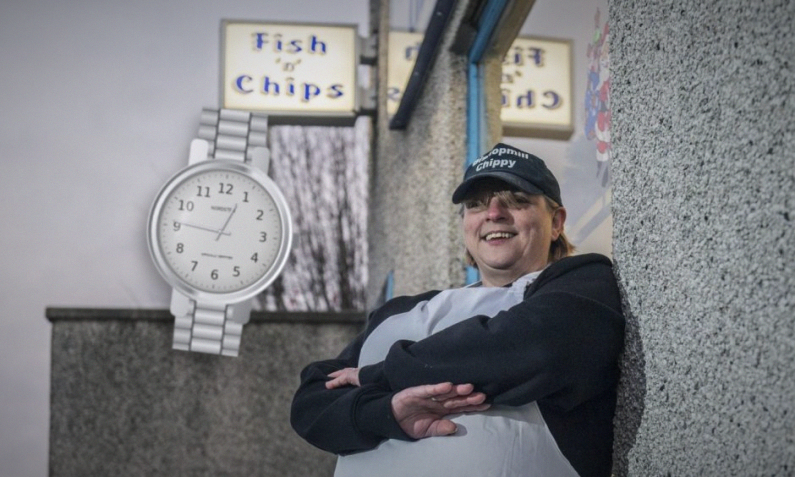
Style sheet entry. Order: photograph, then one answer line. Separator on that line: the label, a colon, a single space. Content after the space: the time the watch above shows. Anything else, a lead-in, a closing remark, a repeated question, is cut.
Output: 12:46
